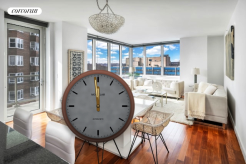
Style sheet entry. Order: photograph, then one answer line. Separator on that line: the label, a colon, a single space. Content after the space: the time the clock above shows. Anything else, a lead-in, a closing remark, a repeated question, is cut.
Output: 11:59
